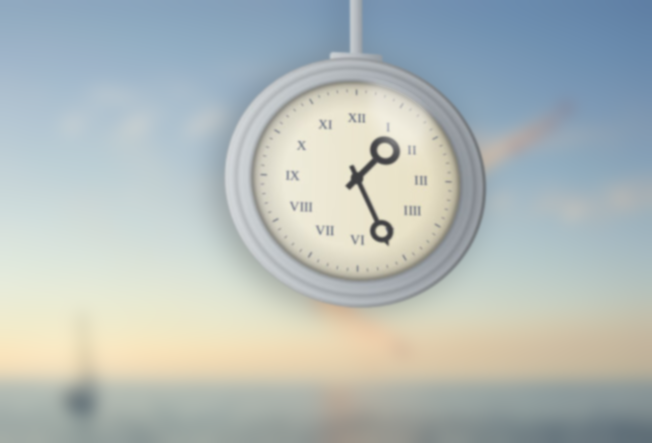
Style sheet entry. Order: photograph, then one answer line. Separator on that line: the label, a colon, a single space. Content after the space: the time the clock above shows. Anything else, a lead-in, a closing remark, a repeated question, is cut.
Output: 1:26
